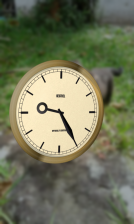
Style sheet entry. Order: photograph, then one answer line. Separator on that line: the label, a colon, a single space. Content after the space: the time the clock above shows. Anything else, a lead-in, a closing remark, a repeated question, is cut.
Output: 9:25
